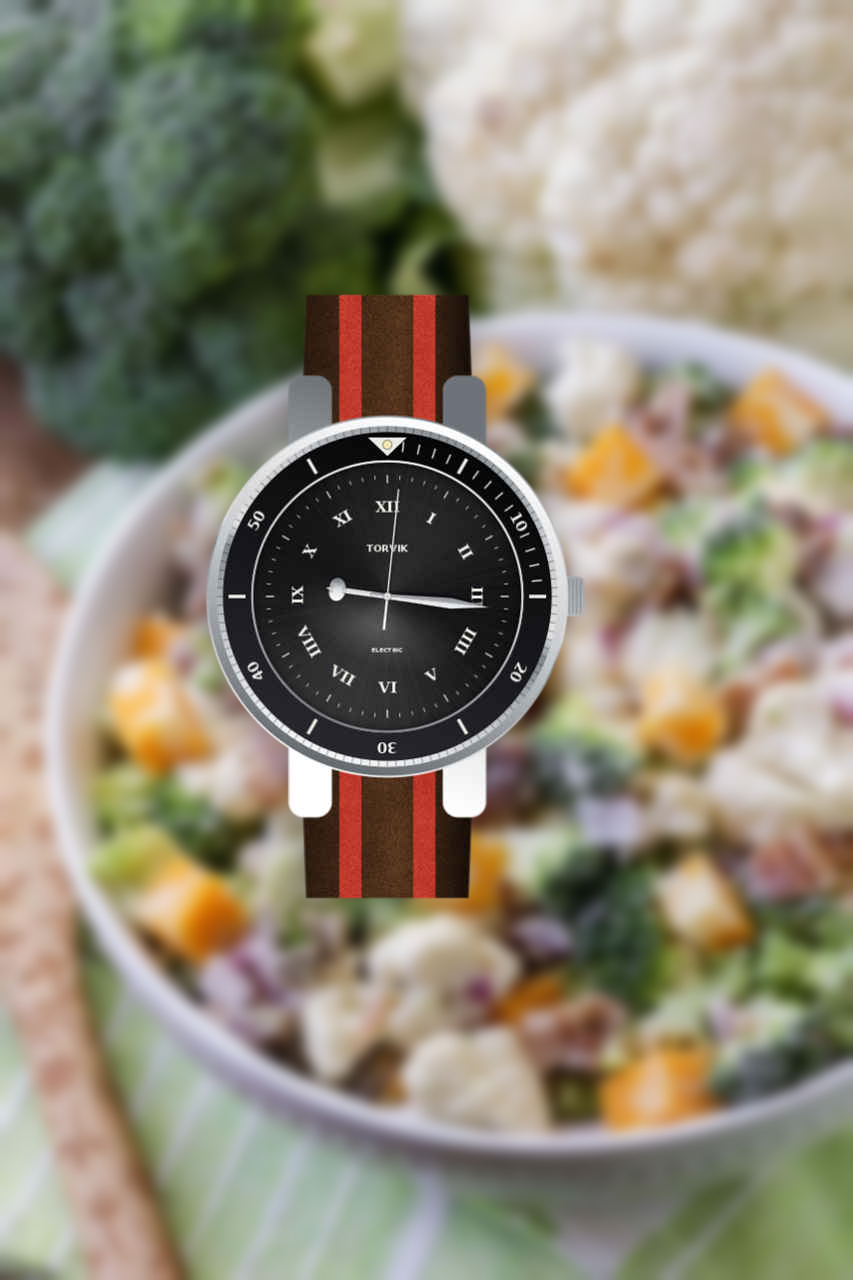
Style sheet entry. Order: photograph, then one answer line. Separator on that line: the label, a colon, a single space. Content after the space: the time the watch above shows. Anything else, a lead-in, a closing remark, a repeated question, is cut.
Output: 9:16:01
